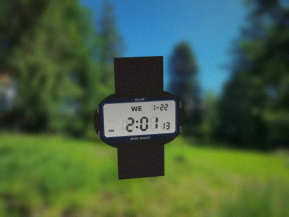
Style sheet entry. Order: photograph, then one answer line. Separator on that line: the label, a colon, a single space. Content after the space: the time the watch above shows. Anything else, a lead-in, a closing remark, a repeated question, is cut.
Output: 2:01:13
